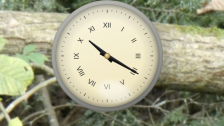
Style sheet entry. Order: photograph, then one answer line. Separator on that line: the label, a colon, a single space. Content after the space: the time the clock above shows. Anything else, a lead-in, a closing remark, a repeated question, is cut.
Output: 10:20
